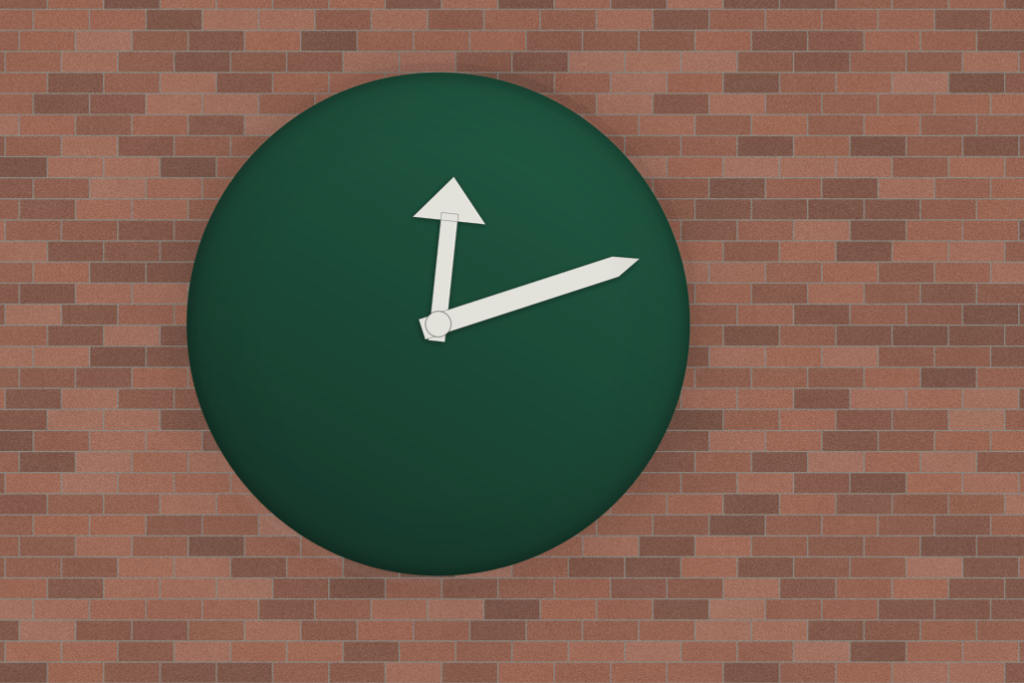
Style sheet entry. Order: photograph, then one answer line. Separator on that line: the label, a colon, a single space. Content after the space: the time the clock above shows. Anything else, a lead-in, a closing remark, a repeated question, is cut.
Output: 12:12
